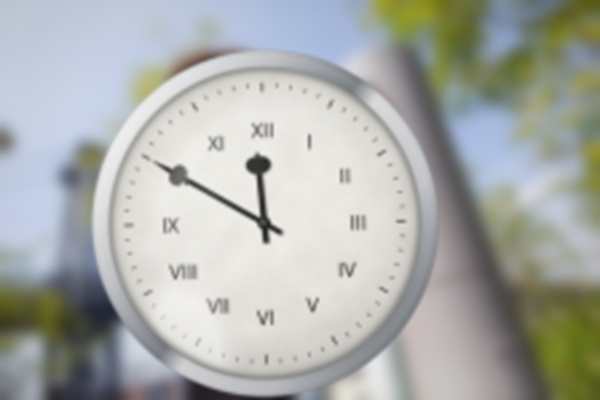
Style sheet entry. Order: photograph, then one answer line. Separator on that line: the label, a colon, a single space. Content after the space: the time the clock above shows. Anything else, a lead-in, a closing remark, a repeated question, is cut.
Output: 11:50
